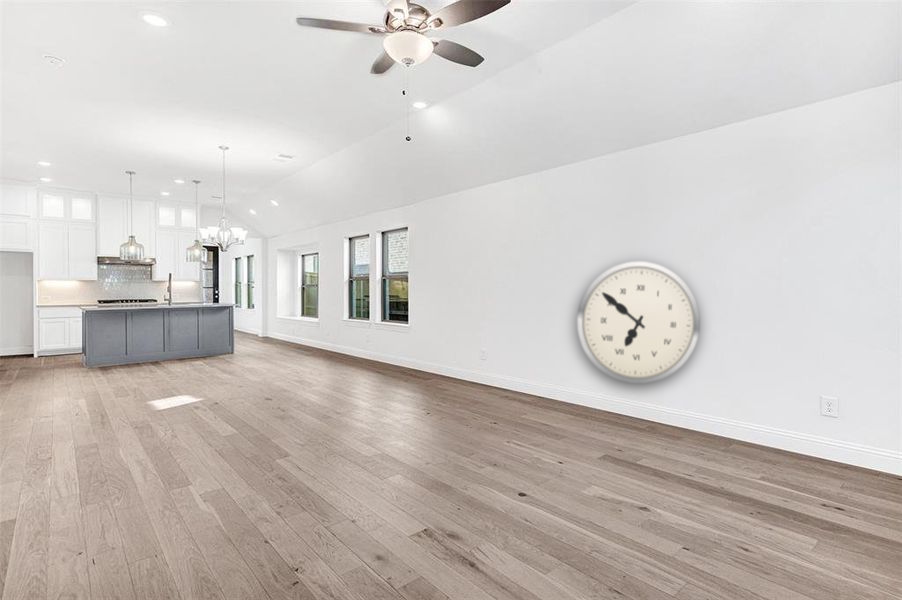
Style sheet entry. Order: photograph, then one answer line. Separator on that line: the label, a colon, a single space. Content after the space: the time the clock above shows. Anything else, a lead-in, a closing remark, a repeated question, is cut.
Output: 6:51
